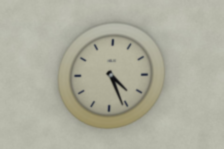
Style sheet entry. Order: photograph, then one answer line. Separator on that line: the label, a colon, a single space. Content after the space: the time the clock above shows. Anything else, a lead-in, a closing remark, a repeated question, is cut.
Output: 4:26
